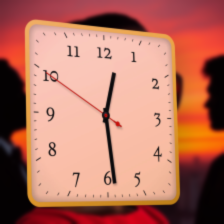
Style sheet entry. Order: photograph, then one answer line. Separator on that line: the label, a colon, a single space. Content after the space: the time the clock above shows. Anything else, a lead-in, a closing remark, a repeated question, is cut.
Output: 12:28:50
